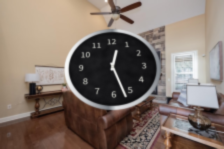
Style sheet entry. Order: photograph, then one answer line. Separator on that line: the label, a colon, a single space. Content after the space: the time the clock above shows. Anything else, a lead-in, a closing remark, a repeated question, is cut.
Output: 12:27
